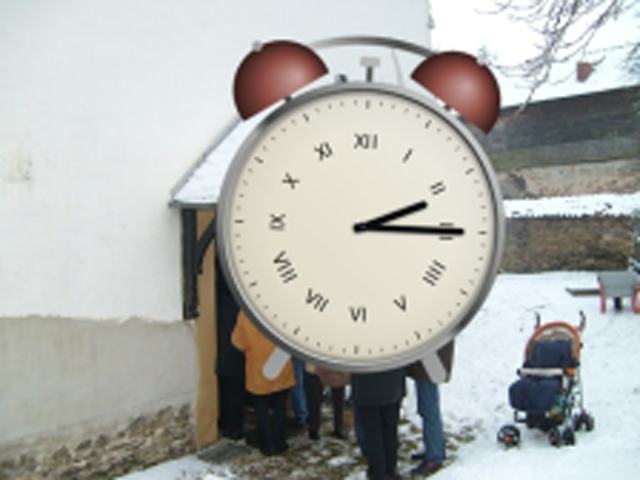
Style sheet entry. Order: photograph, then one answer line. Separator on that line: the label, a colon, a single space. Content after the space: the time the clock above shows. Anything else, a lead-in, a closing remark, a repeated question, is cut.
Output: 2:15
